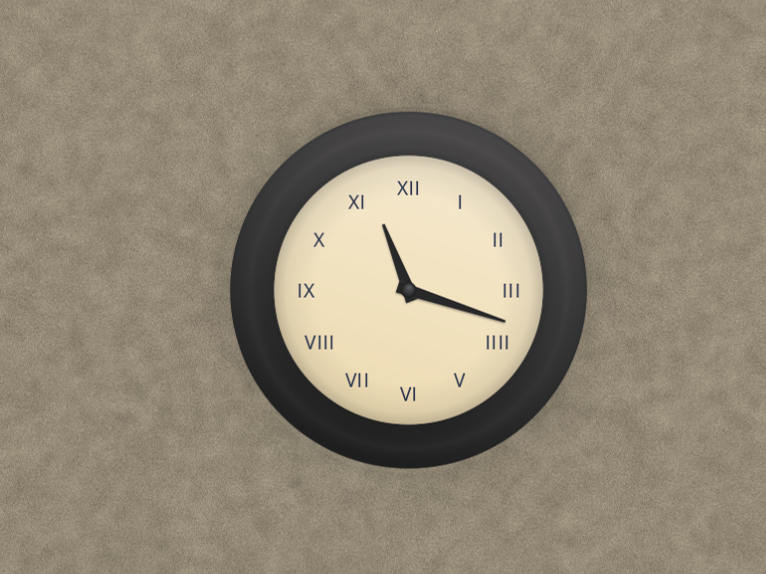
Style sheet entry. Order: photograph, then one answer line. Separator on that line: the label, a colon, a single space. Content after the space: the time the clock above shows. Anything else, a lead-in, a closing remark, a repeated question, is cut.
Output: 11:18
